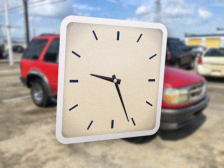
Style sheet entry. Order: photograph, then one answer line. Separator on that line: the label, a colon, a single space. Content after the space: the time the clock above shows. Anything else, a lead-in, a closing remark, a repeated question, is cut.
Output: 9:26
